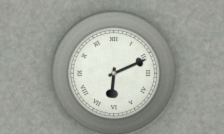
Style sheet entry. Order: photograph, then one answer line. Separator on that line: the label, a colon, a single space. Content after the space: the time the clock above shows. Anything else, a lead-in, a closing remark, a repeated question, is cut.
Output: 6:11
